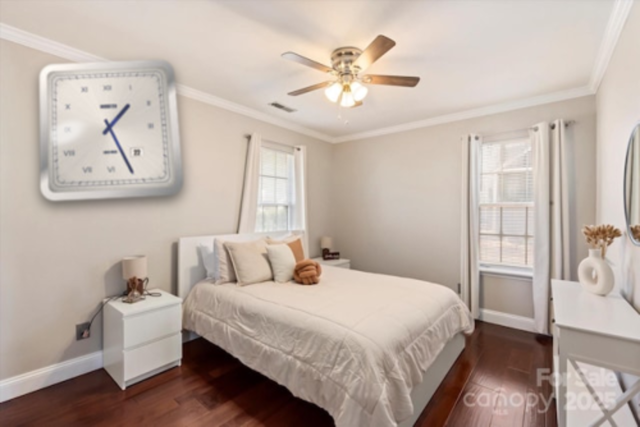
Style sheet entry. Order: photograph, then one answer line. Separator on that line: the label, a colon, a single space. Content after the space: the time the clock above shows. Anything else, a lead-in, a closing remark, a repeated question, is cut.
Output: 1:26
